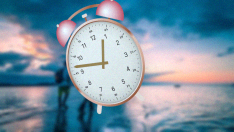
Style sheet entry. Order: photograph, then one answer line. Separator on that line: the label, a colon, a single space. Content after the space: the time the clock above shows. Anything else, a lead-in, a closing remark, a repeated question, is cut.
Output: 12:47
